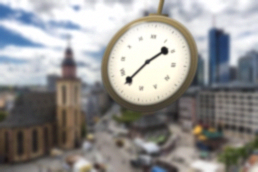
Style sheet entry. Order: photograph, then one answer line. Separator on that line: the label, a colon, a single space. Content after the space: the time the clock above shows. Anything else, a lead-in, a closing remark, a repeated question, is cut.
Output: 1:36
